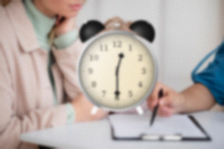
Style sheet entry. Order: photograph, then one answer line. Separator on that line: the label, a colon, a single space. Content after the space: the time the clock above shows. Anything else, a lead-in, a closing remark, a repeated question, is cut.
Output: 12:30
